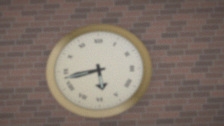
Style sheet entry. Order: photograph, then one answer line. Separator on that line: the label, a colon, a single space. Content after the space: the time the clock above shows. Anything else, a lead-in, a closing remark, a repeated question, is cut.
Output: 5:43
